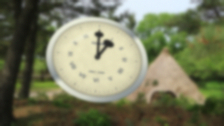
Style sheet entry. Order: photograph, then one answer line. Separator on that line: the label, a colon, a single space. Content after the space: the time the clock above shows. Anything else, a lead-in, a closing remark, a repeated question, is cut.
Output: 1:00
